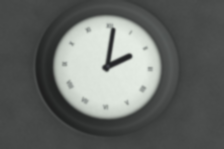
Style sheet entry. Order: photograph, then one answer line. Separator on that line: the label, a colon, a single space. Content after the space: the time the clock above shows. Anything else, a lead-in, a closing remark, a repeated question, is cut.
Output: 2:01
